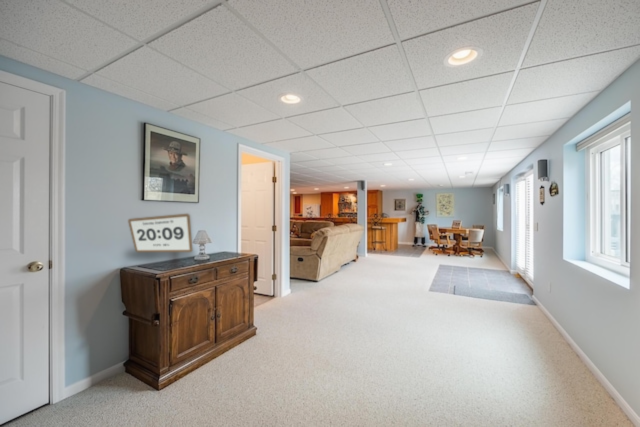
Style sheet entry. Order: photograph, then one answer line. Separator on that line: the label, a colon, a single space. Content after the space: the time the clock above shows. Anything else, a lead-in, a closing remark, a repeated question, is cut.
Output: 20:09
